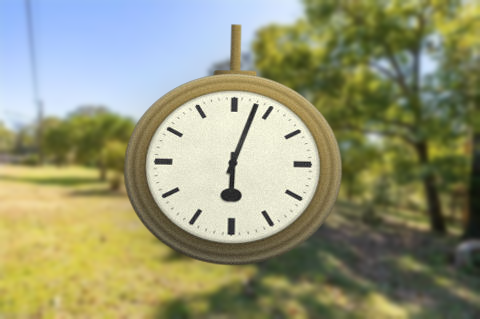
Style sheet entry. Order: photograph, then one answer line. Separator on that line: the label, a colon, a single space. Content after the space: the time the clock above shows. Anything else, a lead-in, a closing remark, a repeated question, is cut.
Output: 6:03
